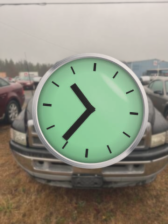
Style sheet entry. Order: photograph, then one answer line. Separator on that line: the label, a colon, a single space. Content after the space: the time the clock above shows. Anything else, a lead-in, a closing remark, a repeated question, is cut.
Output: 10:36
